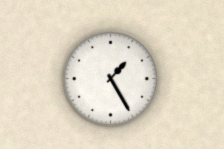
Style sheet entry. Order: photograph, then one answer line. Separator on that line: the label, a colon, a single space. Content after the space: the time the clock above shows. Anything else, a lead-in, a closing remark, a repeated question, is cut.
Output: 1:25
